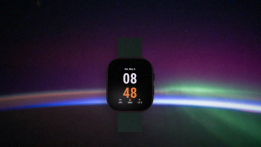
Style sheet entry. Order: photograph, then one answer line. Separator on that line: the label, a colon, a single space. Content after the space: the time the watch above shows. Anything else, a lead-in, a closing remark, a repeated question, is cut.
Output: 8:48
